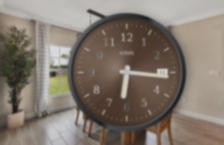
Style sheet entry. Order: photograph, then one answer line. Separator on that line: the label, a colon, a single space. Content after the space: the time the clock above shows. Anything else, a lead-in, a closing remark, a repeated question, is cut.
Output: 6:16
